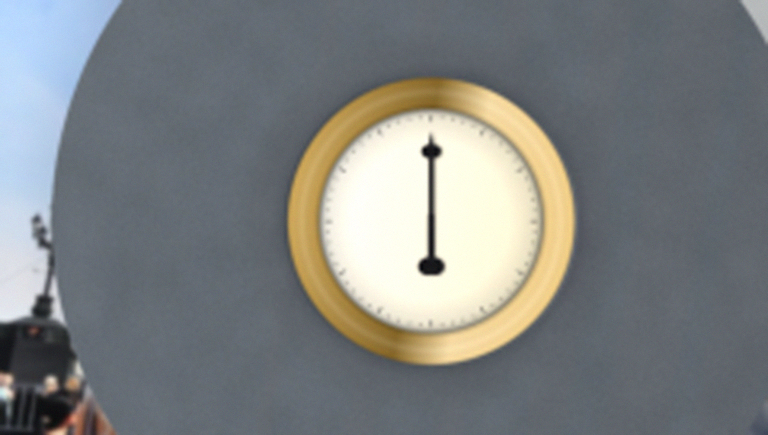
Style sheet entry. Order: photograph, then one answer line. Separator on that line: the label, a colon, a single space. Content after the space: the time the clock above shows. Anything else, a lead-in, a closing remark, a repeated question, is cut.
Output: 6:00
